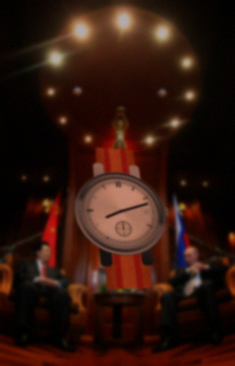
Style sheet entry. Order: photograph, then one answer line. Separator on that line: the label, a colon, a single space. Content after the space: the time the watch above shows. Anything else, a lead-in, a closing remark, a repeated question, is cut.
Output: 8:12
